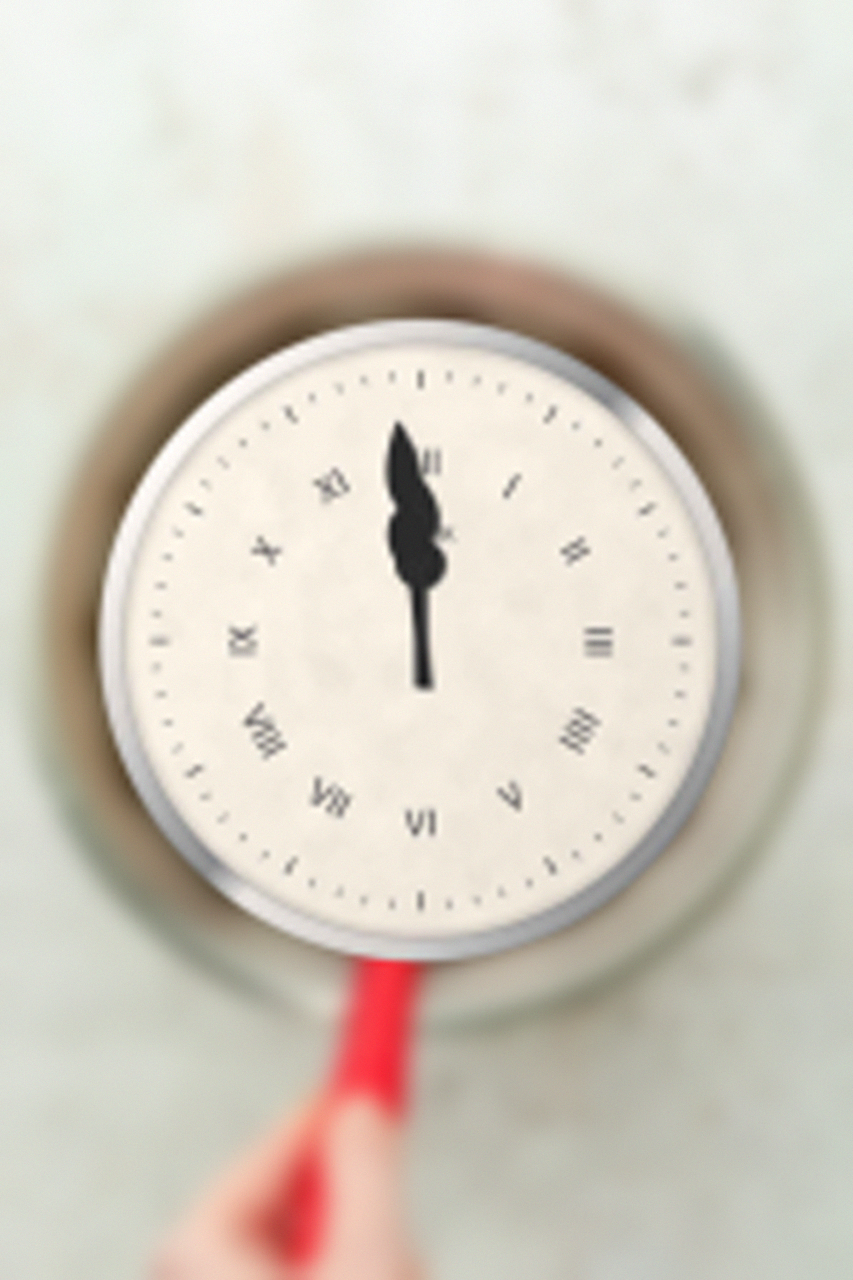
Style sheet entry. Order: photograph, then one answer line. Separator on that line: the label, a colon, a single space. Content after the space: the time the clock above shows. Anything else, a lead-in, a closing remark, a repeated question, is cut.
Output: 11:59
